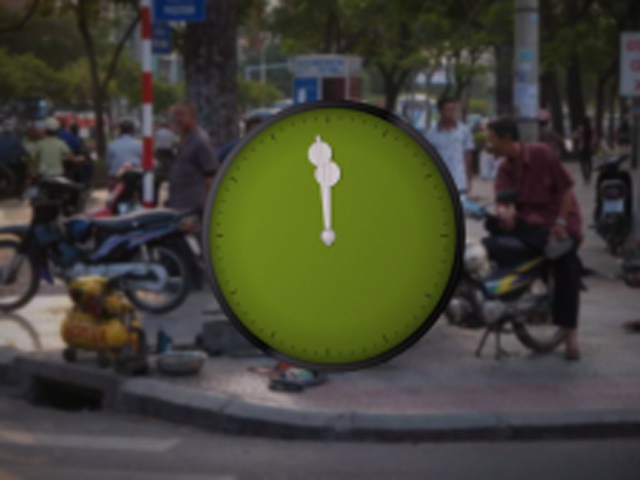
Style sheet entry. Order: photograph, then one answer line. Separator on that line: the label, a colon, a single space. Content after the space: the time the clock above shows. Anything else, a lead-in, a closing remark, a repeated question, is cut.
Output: 11:59
